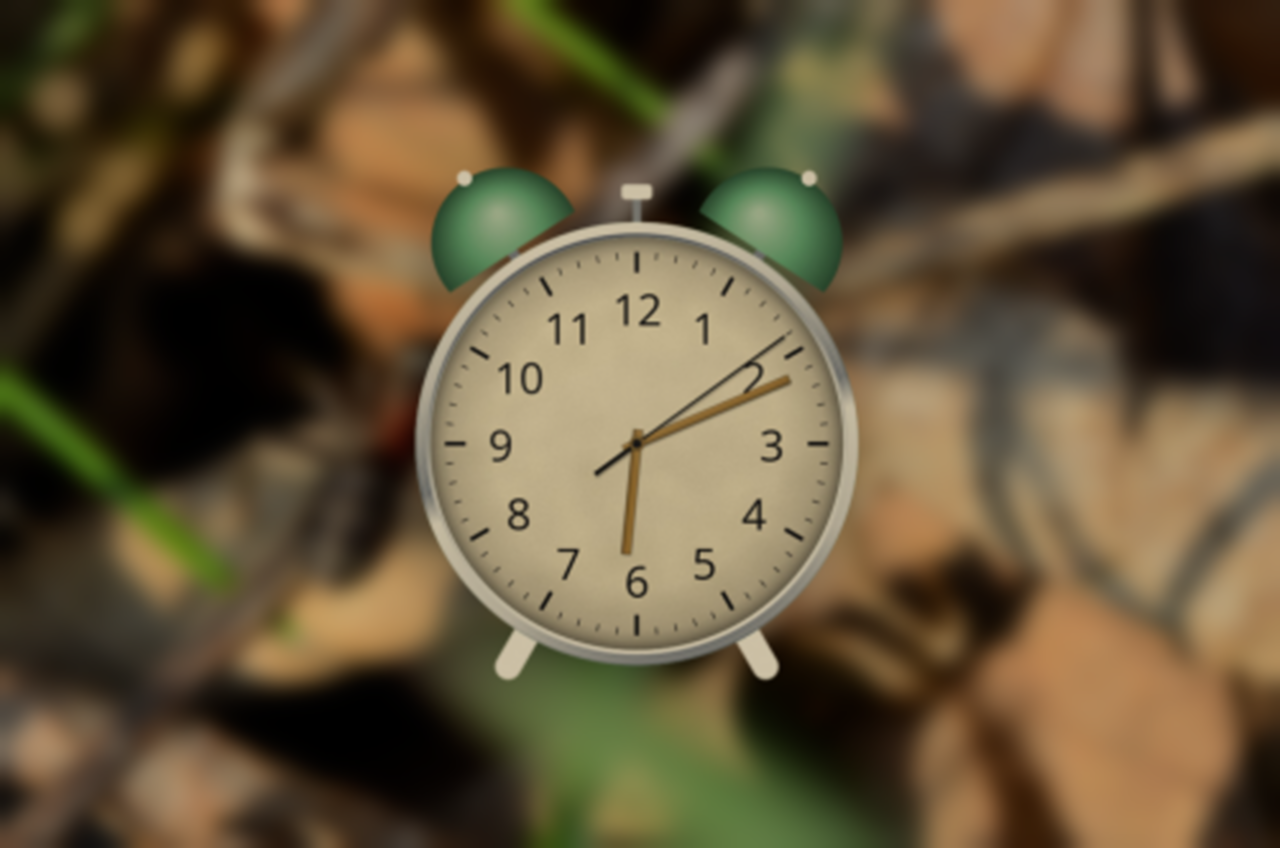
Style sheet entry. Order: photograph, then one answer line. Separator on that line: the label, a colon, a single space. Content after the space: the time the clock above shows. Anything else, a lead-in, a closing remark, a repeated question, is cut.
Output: 6:11:09
